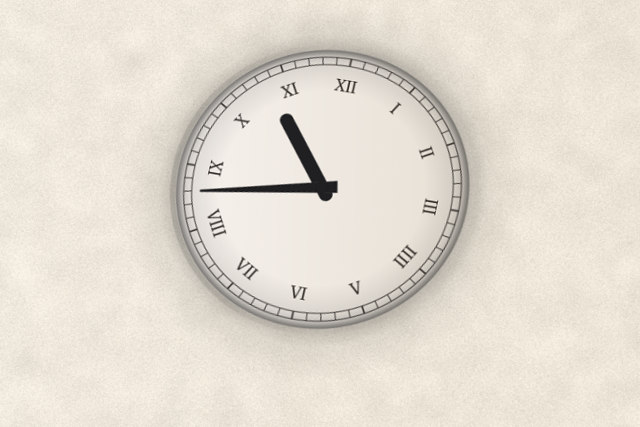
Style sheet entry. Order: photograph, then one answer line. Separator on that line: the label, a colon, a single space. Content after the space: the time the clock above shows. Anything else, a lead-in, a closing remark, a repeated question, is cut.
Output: 10:43
